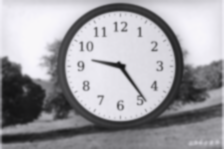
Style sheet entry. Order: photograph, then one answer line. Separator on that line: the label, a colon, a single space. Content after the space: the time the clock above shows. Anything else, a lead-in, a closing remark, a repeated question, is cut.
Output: 9:24
